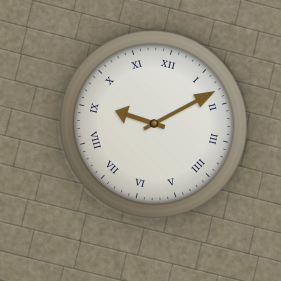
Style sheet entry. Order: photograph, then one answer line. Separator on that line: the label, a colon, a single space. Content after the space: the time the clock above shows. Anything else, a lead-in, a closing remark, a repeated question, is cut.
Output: 9:08
